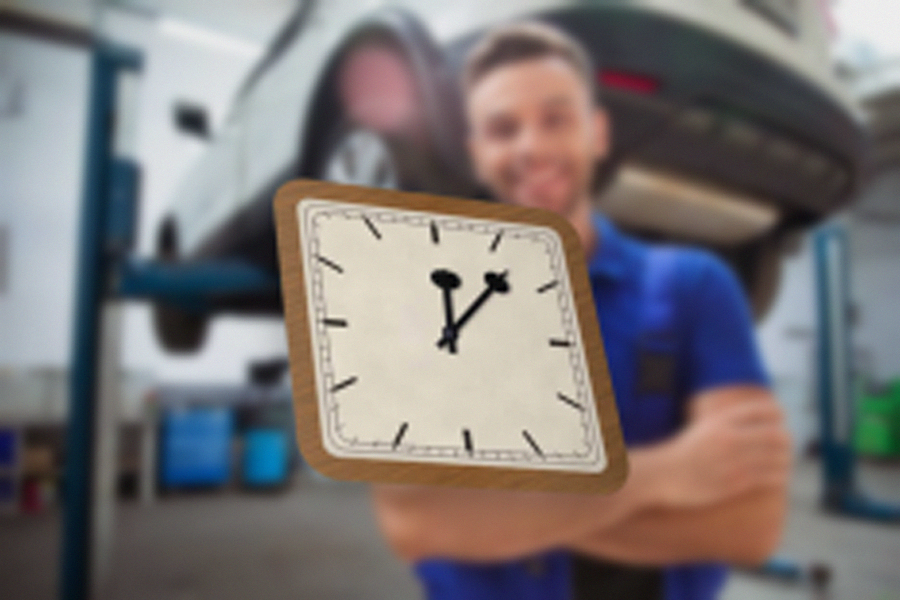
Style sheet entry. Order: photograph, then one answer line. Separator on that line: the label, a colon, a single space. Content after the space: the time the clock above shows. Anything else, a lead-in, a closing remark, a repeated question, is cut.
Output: 12:07
